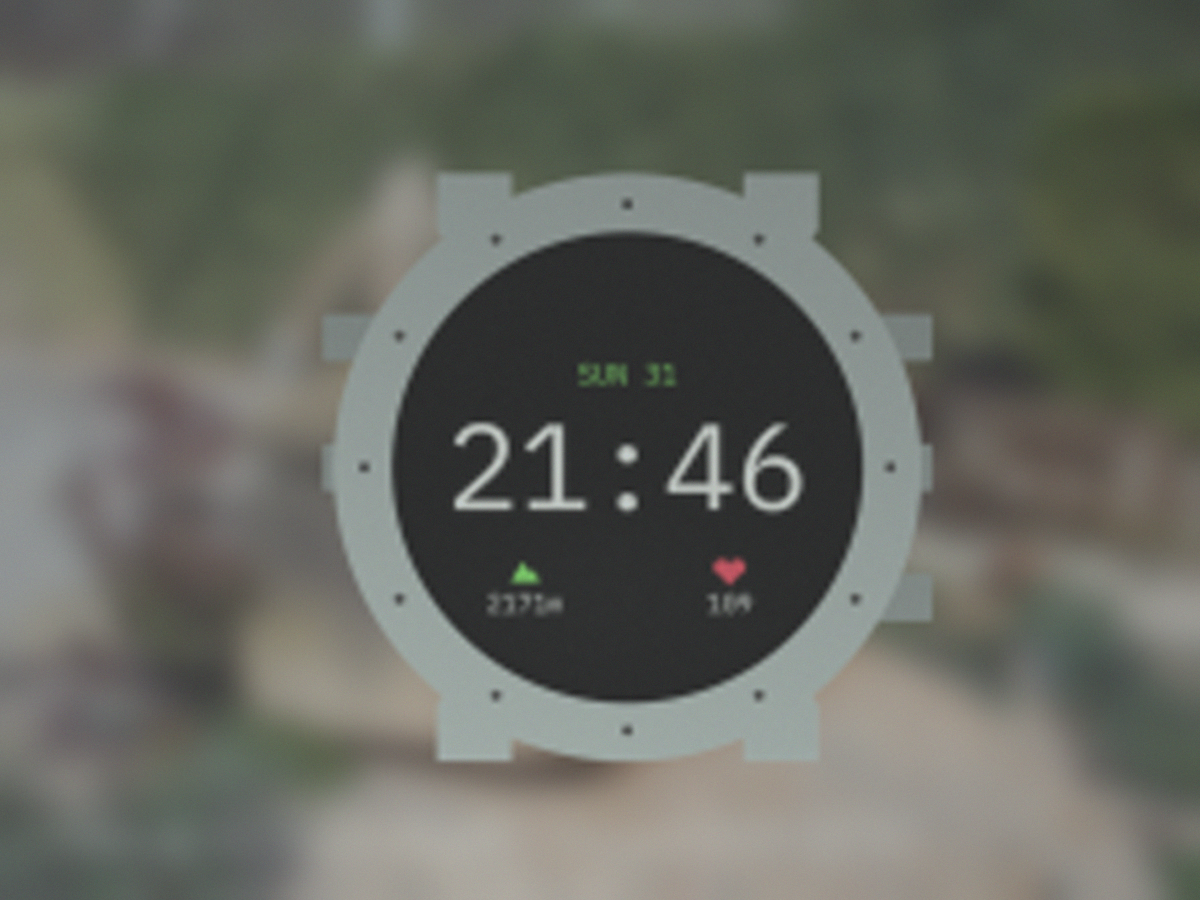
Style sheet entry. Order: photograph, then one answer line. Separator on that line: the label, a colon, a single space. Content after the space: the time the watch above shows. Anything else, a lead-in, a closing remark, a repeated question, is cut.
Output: 21:46
